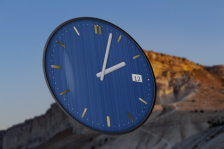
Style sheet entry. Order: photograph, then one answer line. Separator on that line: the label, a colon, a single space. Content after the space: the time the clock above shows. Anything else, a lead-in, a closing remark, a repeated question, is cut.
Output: 2:03
